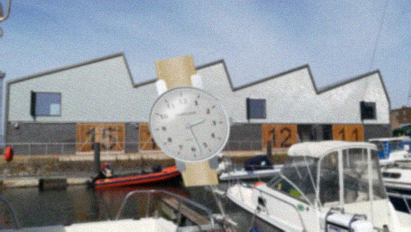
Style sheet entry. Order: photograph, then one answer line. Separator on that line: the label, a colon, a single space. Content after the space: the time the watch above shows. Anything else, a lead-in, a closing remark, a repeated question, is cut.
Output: 2:28
